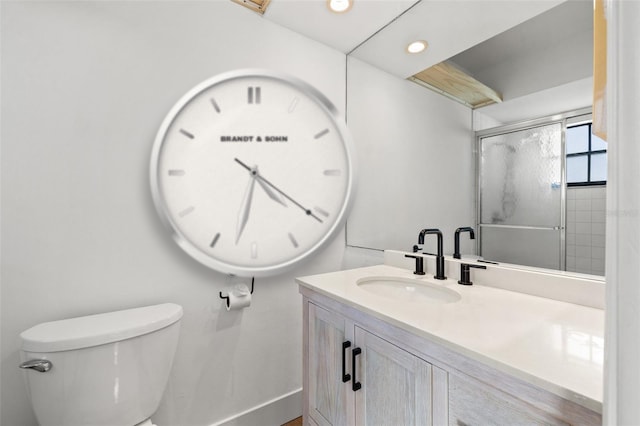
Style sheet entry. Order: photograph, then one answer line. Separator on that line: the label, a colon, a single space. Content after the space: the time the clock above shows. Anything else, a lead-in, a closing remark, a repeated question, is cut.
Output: 4:32:21
